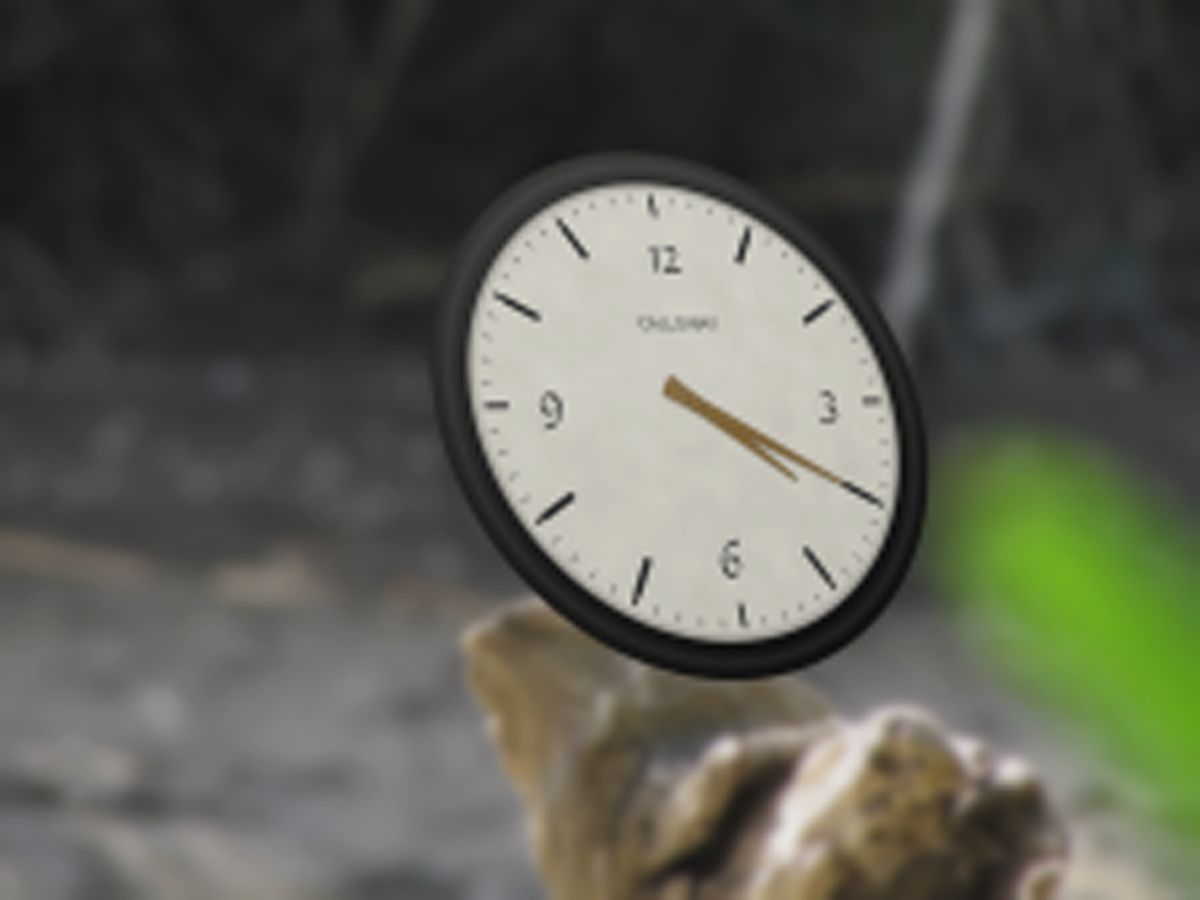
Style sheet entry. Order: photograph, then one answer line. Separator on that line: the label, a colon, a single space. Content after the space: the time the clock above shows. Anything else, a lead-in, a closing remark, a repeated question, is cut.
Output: 4:20
